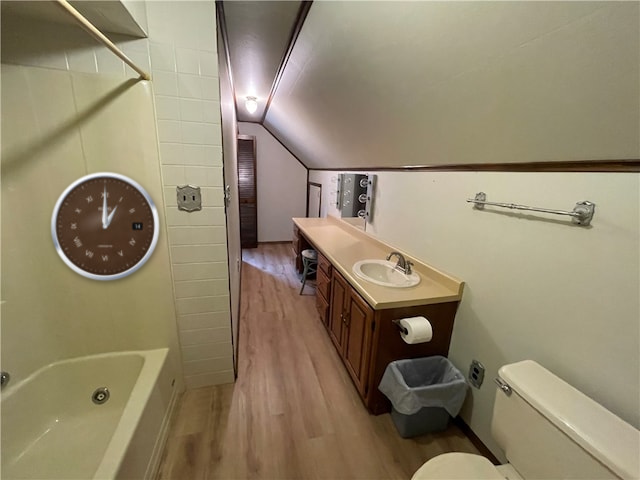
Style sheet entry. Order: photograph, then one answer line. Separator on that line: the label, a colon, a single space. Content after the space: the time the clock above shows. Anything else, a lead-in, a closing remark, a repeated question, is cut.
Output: 1:00
